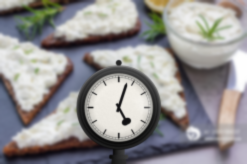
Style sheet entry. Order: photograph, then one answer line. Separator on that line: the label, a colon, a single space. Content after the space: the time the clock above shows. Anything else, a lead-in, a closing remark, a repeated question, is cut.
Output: 5:03
